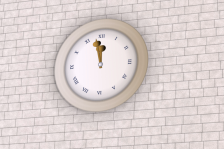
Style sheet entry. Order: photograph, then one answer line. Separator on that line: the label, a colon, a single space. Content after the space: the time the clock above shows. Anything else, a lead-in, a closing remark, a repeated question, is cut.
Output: 11:58
